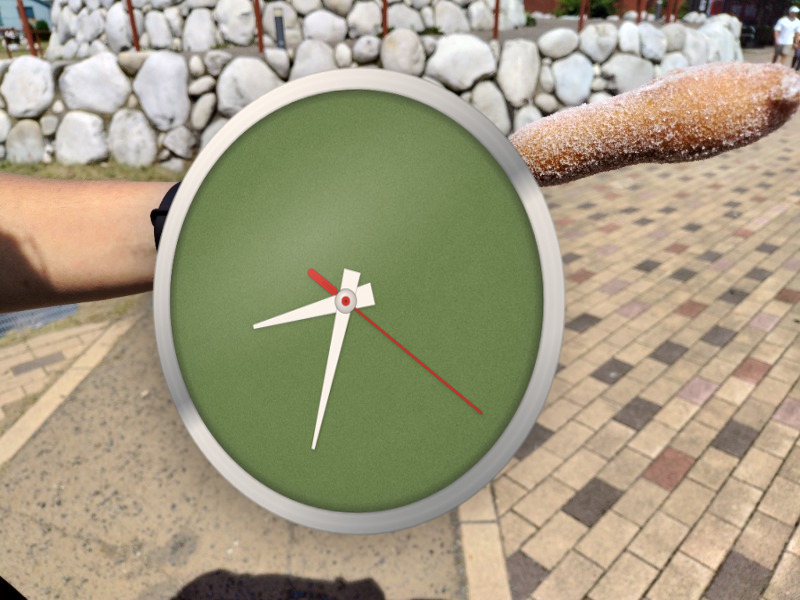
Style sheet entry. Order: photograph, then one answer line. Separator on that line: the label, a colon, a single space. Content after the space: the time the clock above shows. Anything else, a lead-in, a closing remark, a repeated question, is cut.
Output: 8:32:21
